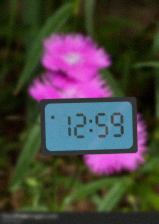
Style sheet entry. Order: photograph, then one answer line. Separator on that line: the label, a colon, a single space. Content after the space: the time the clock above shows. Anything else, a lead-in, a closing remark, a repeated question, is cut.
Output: 12:59
